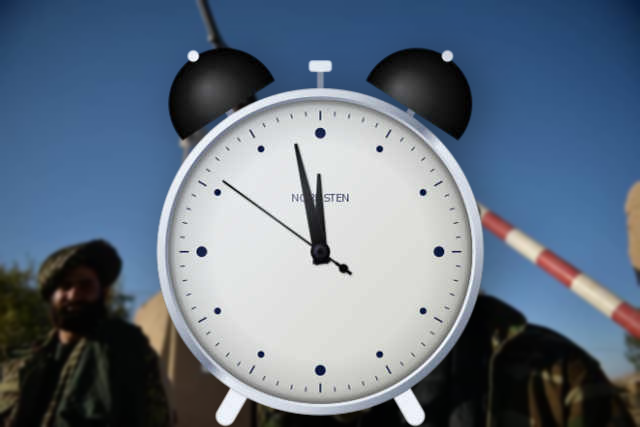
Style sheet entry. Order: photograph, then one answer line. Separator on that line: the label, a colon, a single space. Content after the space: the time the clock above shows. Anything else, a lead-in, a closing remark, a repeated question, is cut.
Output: 11:57:51
